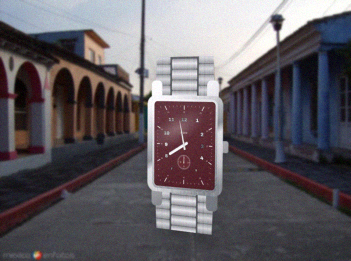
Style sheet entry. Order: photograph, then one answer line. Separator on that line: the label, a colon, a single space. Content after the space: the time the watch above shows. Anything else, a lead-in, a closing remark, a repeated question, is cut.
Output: 7:58
